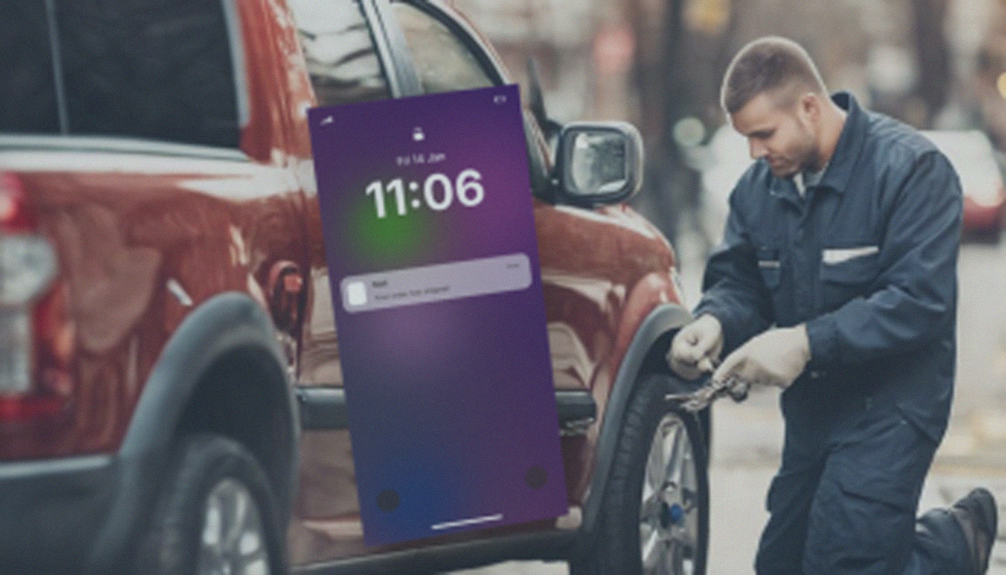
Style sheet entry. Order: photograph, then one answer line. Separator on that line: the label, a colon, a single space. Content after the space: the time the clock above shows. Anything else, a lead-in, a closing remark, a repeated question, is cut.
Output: 11:06
